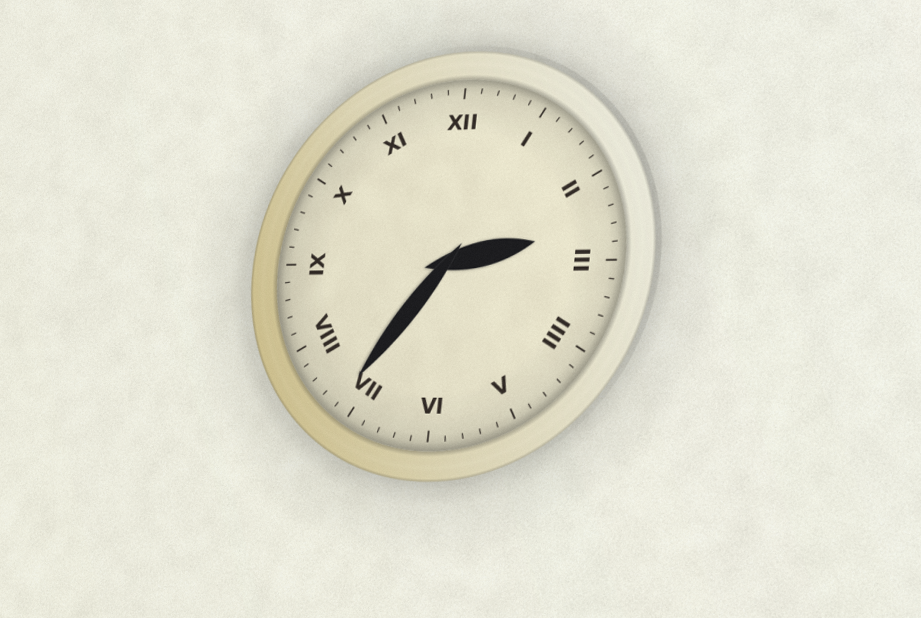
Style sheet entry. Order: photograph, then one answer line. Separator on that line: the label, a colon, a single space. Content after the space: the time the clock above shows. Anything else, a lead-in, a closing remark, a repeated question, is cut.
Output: 2:36
